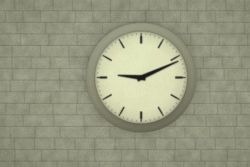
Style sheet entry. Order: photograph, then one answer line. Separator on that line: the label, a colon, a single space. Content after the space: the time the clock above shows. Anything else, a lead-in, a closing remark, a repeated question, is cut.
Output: 9:11
